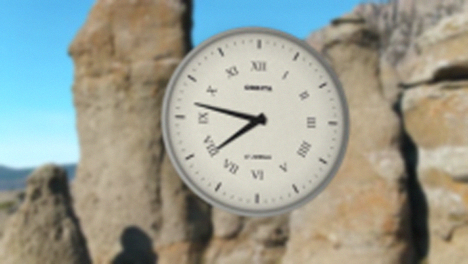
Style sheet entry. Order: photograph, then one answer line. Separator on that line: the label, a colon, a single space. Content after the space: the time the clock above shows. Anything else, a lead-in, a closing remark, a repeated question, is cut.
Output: 7:47
